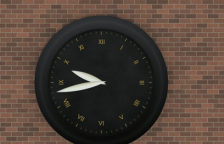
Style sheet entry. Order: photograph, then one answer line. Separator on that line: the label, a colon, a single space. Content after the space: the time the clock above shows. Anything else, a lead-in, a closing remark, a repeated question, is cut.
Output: 9:43
